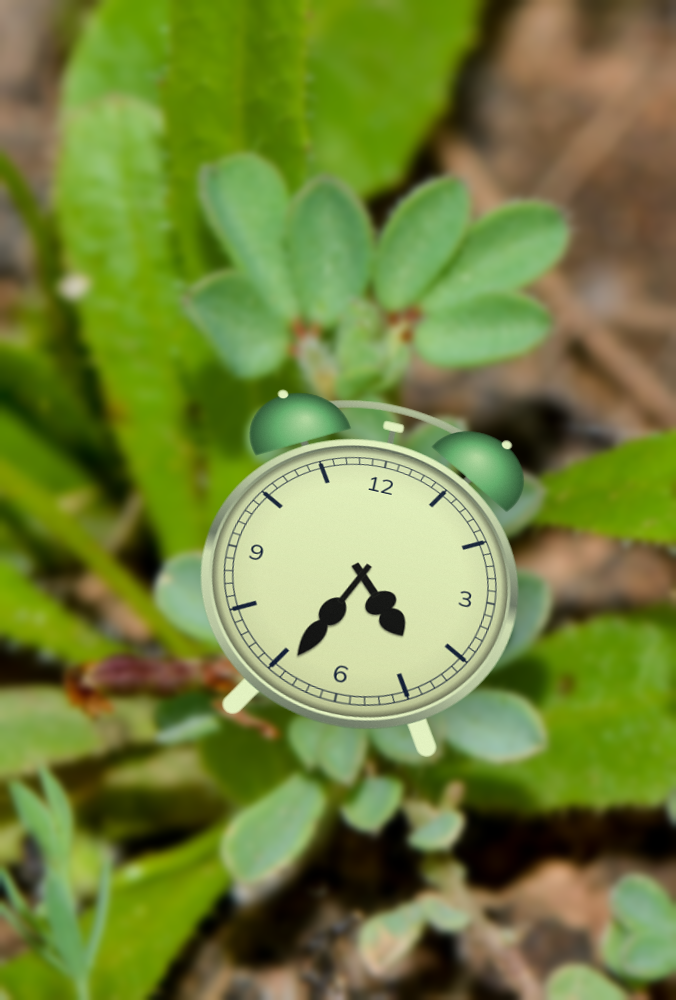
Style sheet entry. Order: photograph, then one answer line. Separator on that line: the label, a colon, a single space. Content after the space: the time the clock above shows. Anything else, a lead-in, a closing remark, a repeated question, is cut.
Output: 4:34
